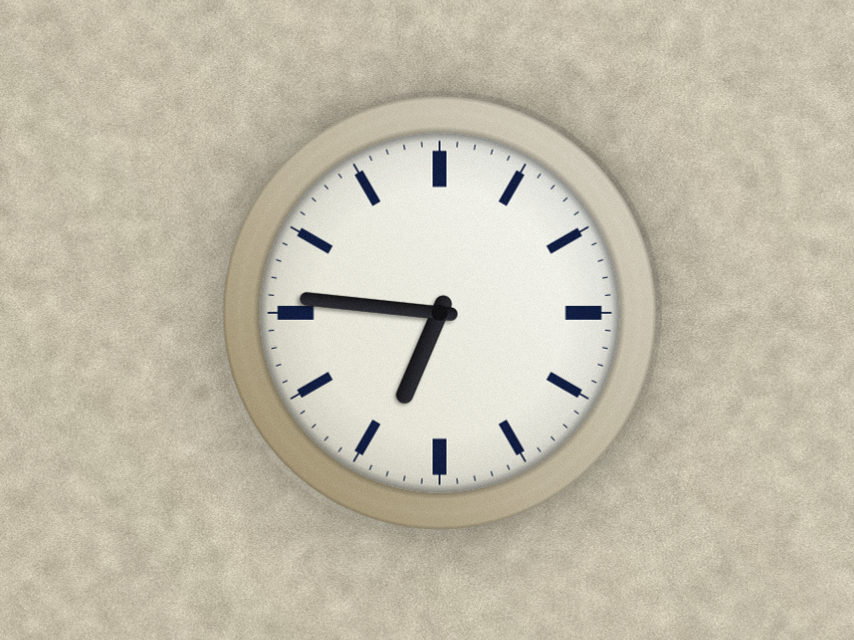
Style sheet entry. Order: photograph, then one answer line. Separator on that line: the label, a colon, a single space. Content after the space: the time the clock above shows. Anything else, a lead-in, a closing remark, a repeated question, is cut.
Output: 6:46
